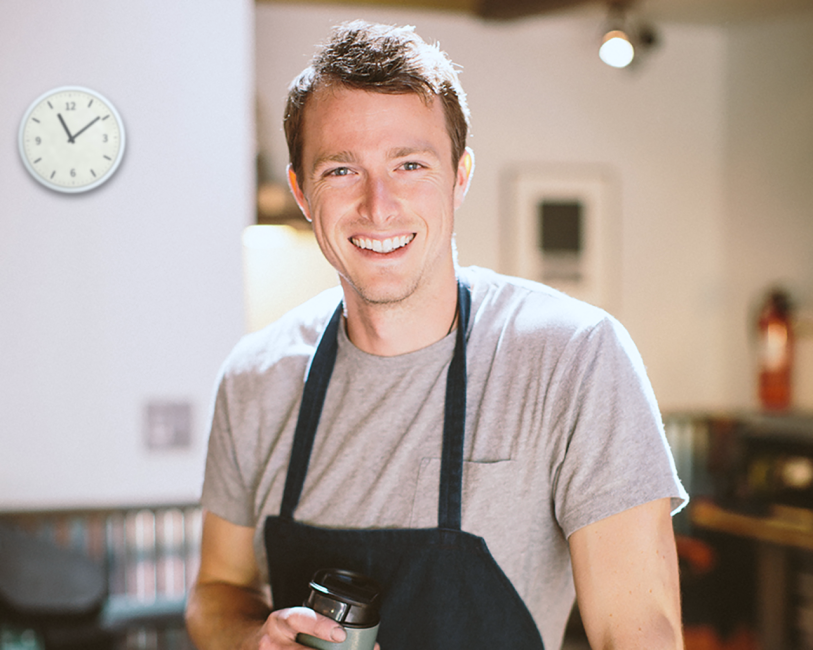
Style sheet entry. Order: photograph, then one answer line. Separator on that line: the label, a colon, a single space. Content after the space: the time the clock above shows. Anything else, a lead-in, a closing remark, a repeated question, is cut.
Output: 11:09
